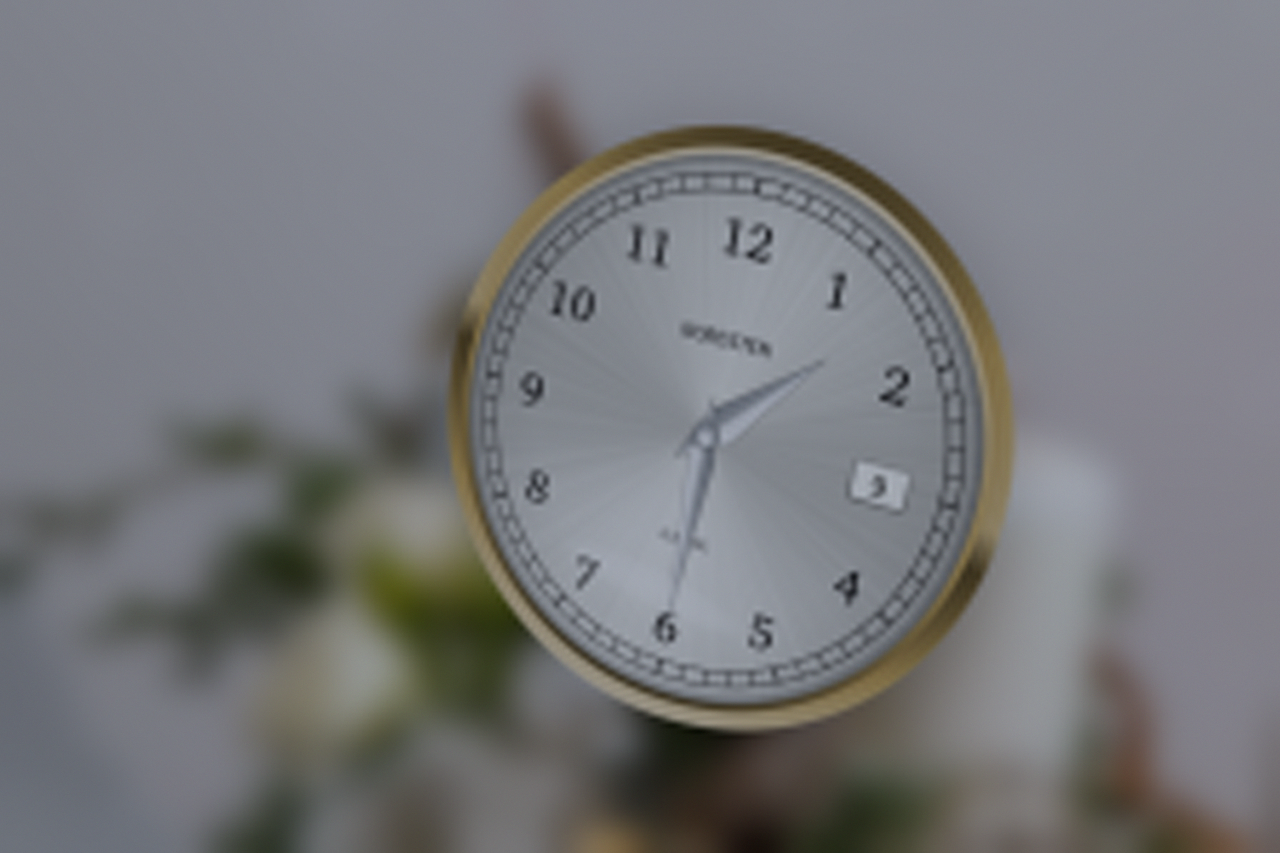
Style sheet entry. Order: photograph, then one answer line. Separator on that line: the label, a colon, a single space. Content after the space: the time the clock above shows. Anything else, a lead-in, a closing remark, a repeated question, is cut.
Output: 1:30
